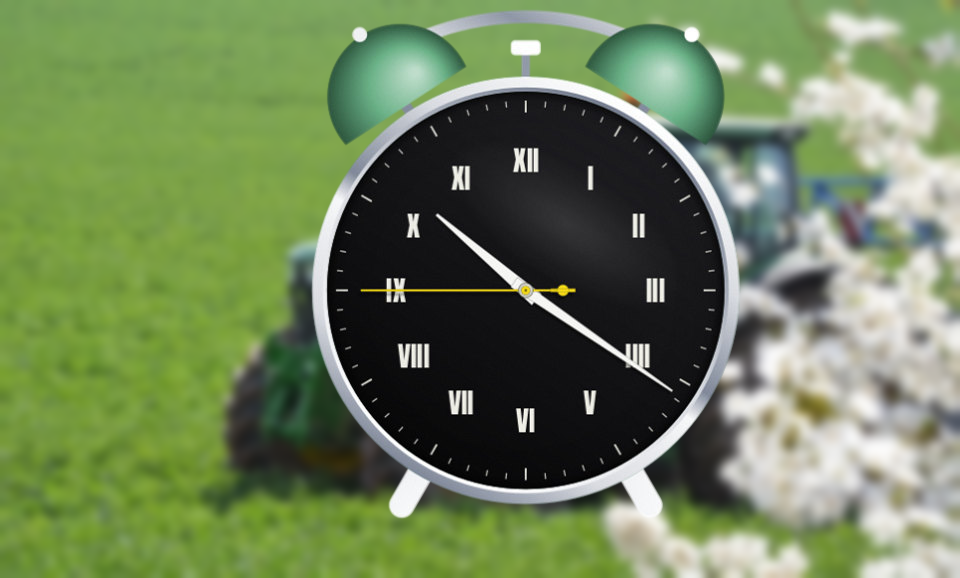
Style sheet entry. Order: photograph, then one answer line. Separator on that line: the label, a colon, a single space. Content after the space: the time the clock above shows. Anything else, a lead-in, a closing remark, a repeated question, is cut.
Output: 10:20:45
